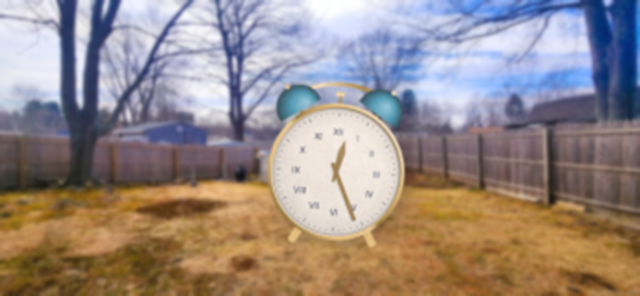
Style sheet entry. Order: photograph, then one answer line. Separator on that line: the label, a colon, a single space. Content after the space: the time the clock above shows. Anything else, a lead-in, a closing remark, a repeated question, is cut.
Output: 12:26
